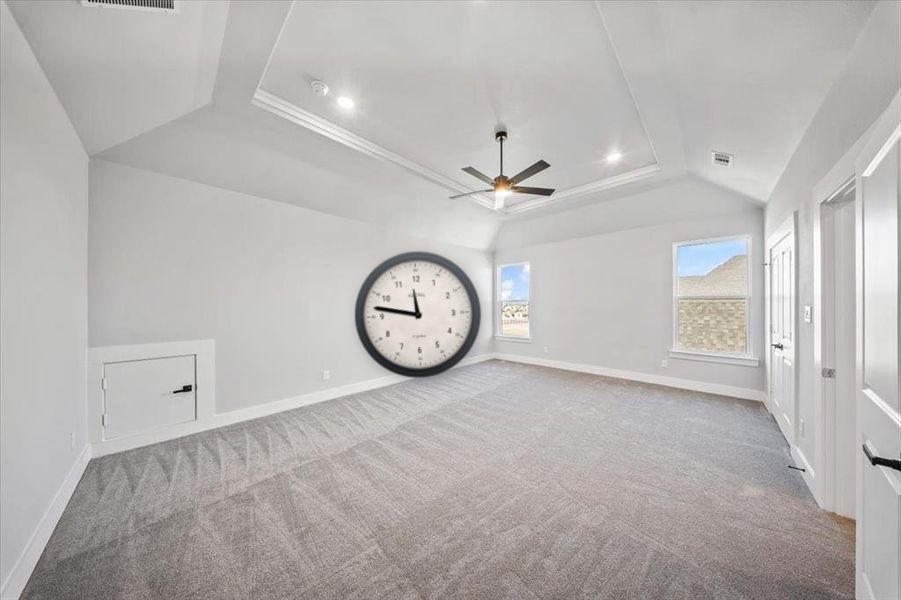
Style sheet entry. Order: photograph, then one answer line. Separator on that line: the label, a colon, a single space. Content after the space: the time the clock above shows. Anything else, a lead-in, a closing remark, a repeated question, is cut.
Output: 11:47
